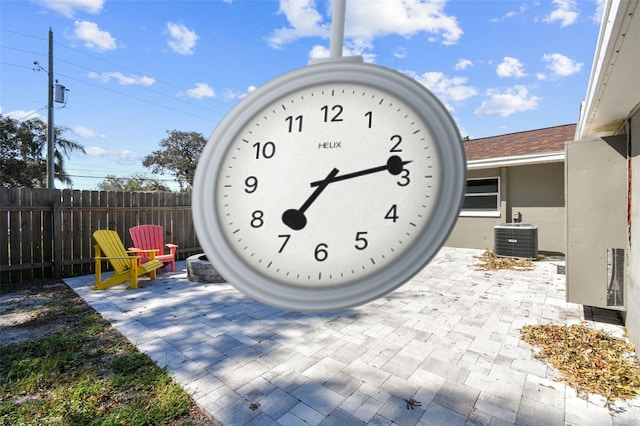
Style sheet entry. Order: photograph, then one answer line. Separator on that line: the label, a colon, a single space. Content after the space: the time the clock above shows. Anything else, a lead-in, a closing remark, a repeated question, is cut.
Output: 7:13
